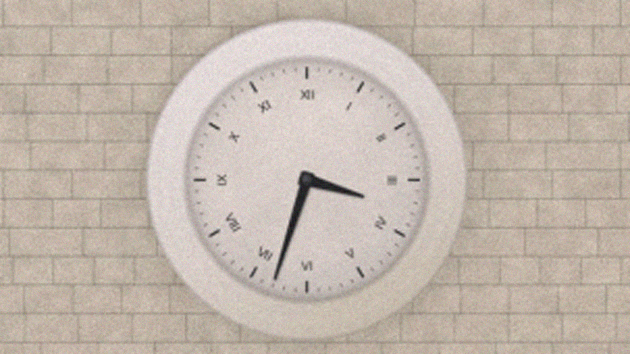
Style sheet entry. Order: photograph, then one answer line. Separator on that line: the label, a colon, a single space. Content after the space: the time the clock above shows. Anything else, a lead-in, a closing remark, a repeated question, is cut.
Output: 3:33
